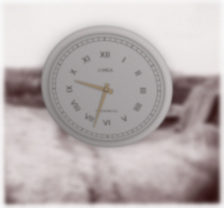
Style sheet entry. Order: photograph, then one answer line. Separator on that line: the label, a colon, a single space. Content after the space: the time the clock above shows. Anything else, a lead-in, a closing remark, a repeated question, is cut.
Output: 9:33
